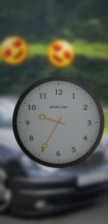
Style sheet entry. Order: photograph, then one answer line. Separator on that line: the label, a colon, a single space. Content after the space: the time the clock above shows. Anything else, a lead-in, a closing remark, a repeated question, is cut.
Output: 9:35
